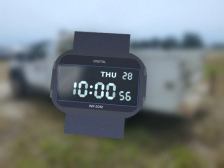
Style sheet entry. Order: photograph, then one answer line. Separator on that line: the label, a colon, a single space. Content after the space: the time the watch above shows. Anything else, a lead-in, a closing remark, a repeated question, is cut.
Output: 10:00:56
